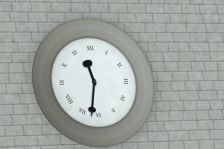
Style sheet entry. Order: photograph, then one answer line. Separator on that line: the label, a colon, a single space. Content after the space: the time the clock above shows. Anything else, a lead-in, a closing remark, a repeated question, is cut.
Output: 11:32
